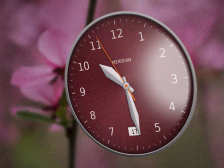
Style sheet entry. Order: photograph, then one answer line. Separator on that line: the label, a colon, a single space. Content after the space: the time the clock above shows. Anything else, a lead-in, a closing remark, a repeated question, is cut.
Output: 10:28:56
